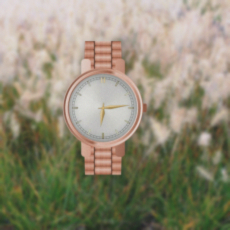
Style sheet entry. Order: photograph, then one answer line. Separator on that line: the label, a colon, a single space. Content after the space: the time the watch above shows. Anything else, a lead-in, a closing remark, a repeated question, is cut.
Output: 6:14
